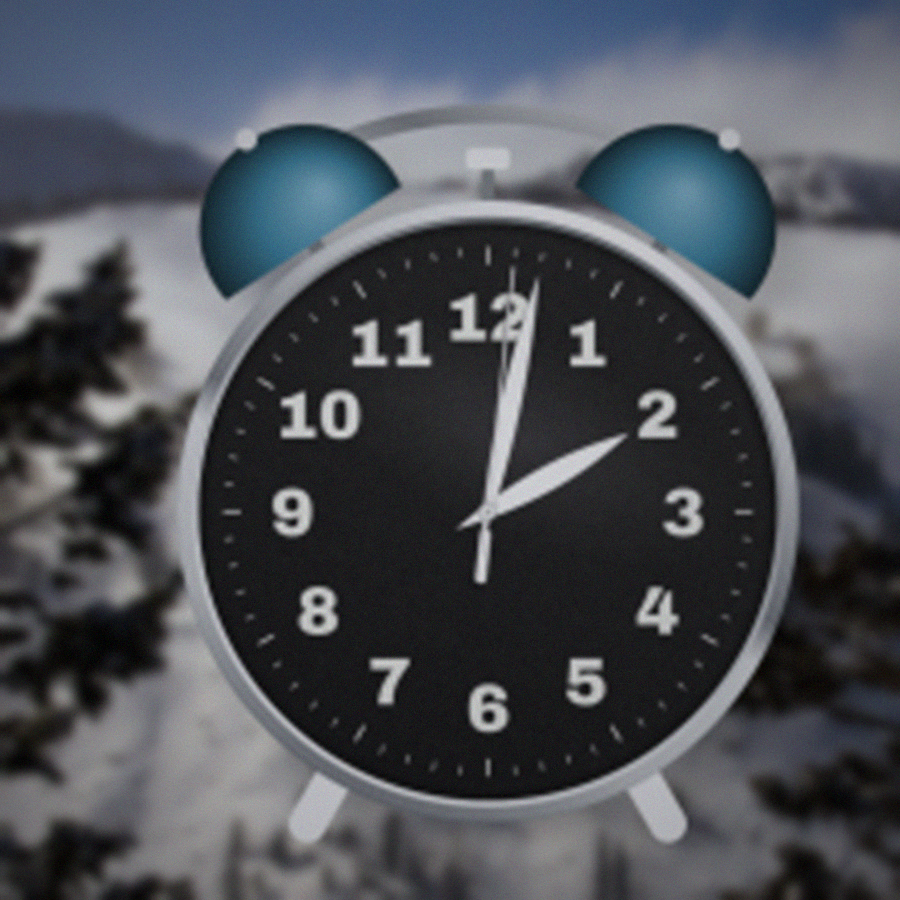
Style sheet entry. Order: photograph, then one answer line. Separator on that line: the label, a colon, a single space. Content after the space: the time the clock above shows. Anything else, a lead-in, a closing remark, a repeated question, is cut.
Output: 2:02:01
